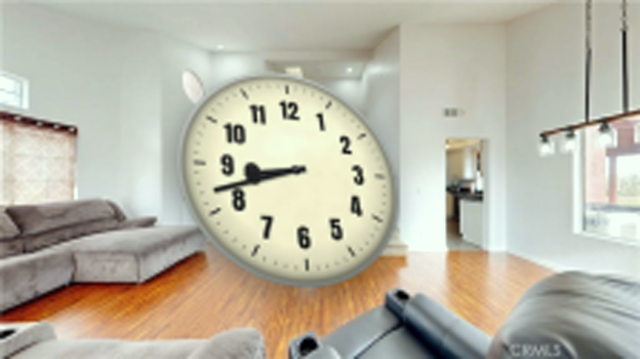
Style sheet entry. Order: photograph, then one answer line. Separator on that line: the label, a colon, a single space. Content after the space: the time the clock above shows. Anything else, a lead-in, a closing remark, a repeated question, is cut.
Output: 8:42
